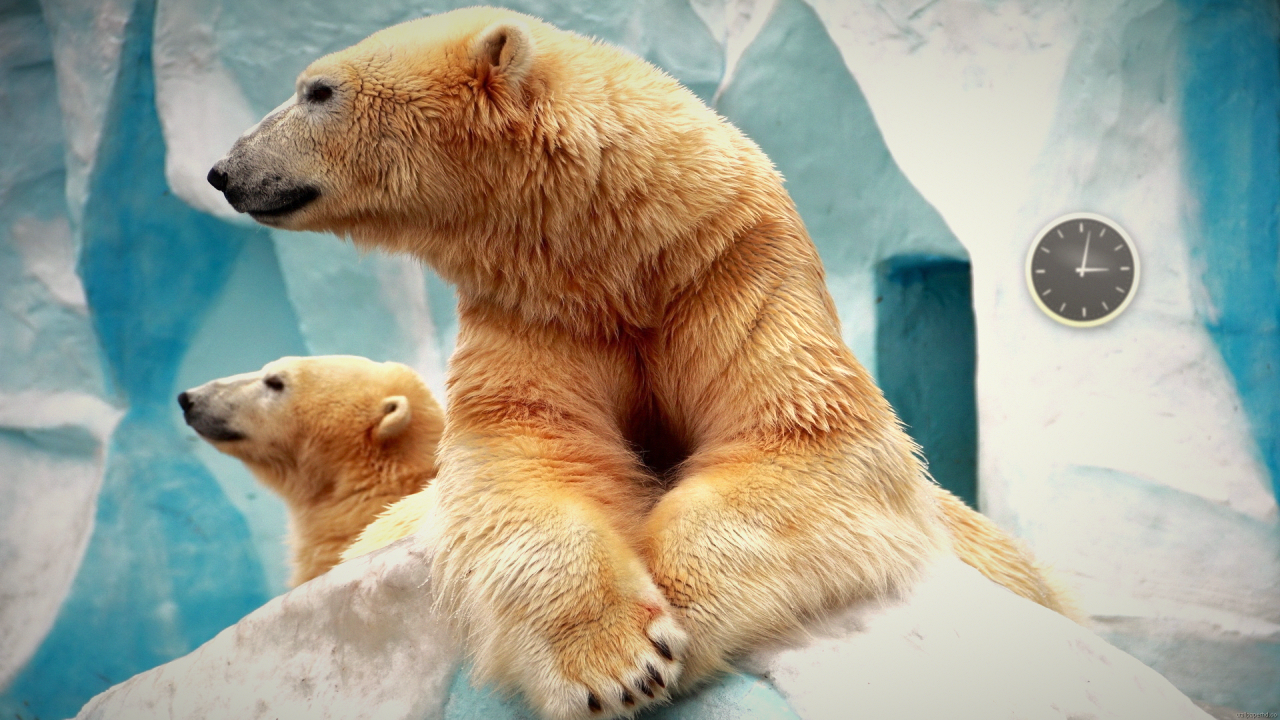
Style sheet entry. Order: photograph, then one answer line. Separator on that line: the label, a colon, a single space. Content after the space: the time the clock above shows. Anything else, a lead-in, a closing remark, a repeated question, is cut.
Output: 3:02
